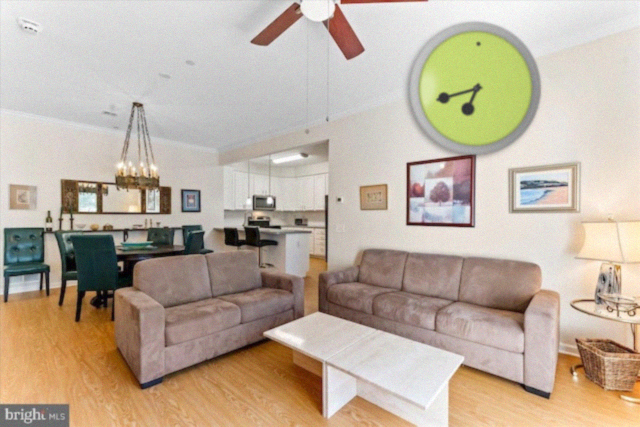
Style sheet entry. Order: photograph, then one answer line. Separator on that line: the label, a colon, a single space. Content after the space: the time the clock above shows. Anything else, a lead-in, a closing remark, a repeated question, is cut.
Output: 6:42
